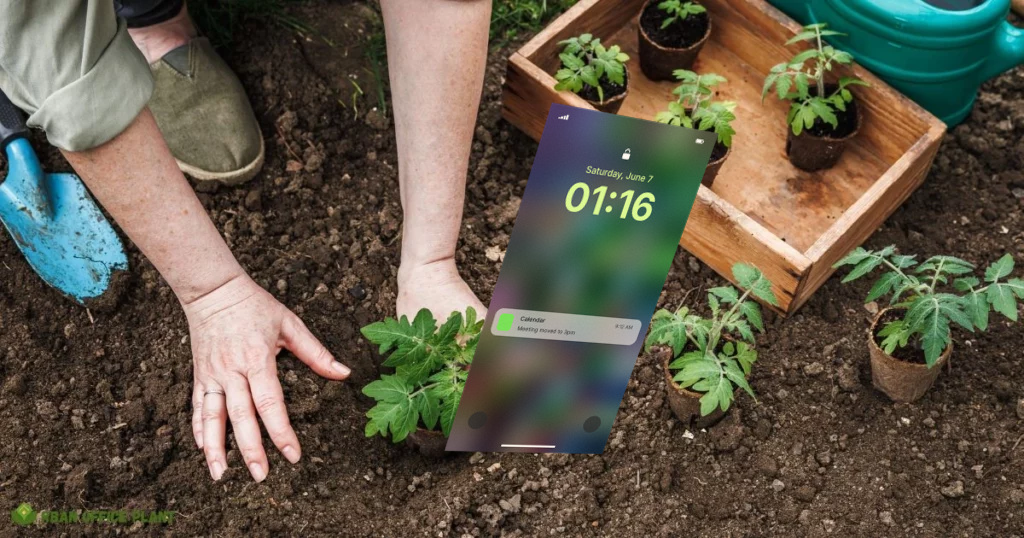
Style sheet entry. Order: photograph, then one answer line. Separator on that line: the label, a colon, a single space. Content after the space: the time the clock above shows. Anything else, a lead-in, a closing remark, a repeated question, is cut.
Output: 1:16
